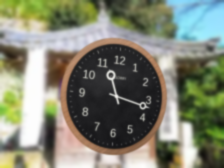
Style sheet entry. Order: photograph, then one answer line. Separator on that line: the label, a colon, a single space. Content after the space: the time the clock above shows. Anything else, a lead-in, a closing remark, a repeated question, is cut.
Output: 11:17
